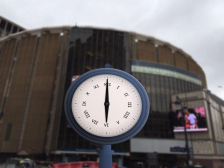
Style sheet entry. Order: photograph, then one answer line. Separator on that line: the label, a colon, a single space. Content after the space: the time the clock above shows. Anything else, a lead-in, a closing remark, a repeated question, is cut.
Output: 6:00
